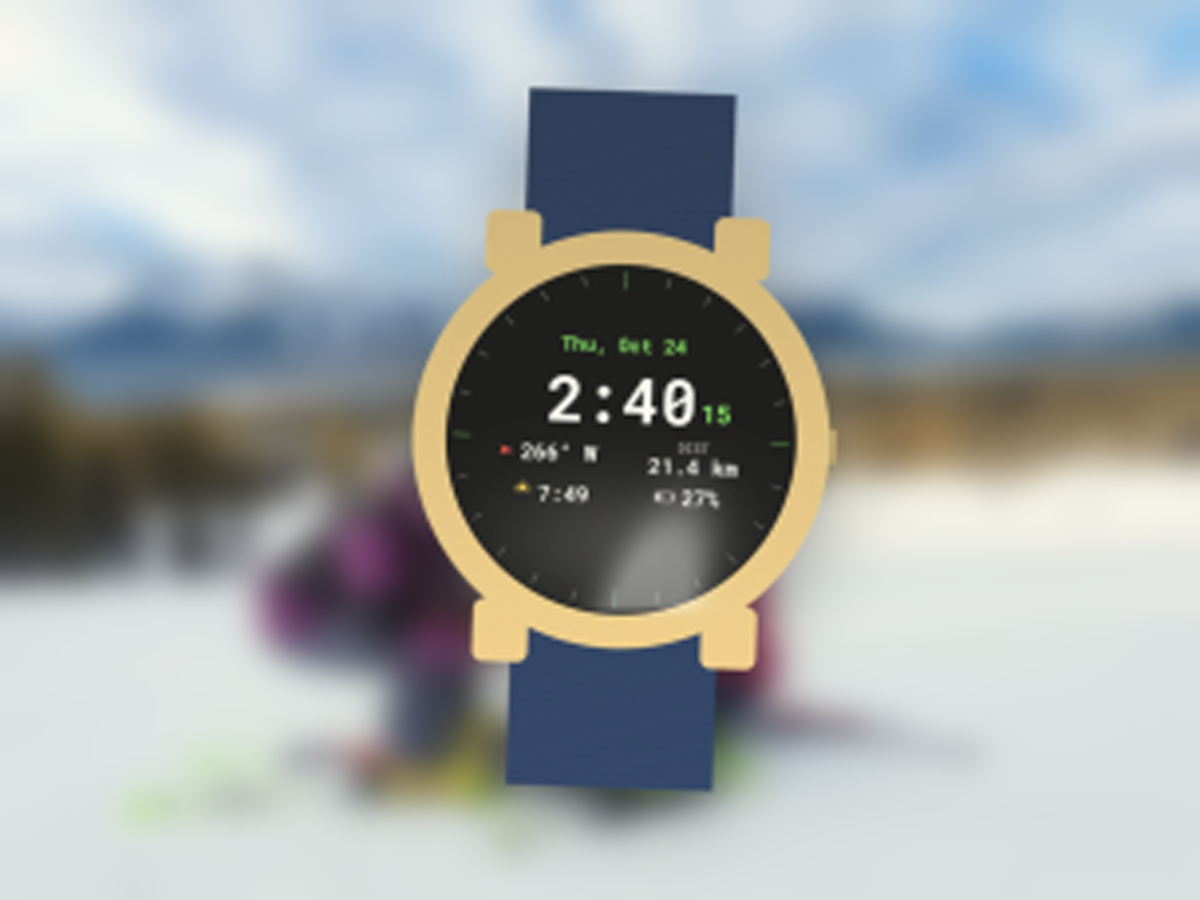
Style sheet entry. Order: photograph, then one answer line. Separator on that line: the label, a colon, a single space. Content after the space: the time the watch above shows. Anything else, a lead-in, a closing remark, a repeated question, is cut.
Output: 2:40
